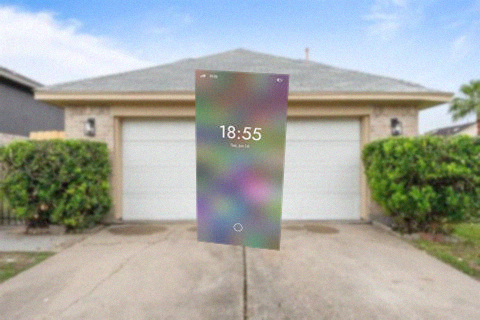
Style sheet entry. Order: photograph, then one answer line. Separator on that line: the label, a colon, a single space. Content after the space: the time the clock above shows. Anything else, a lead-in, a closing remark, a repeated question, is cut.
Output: 18:55
